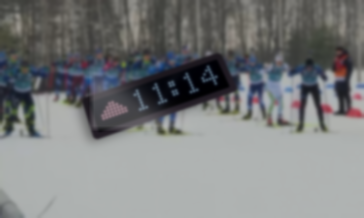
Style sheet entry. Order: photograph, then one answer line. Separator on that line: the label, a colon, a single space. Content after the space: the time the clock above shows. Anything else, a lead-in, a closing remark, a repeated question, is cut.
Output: 11:14
